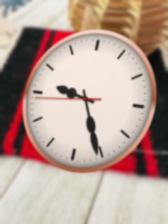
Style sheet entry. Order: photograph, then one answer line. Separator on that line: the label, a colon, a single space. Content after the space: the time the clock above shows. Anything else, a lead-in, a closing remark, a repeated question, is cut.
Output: 9:25:44
